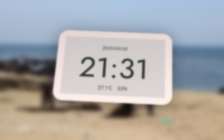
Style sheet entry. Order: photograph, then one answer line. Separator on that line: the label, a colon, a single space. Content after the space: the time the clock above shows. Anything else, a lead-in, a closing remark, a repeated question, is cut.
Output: 21:31
